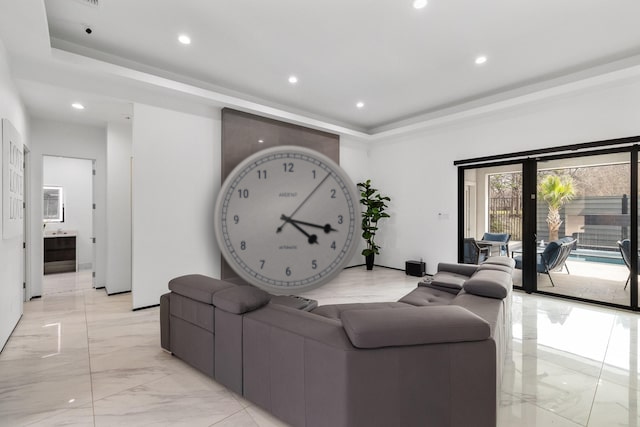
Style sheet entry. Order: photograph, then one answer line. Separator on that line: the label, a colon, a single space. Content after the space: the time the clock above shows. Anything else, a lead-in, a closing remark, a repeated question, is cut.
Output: 4:17:07
